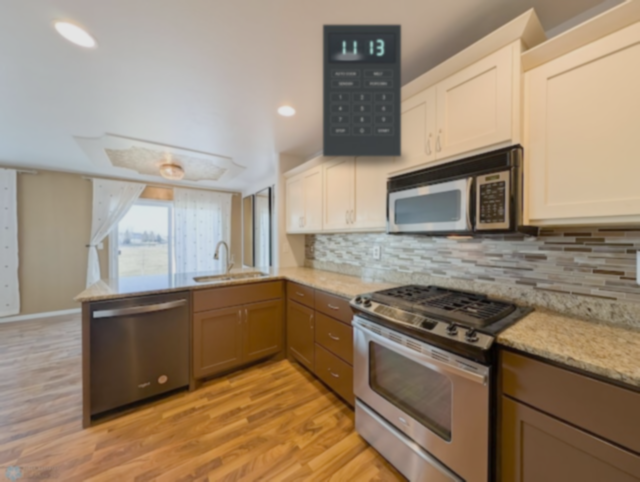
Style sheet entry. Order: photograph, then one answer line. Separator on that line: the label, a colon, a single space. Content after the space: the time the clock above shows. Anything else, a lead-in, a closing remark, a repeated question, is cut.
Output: 11:13
